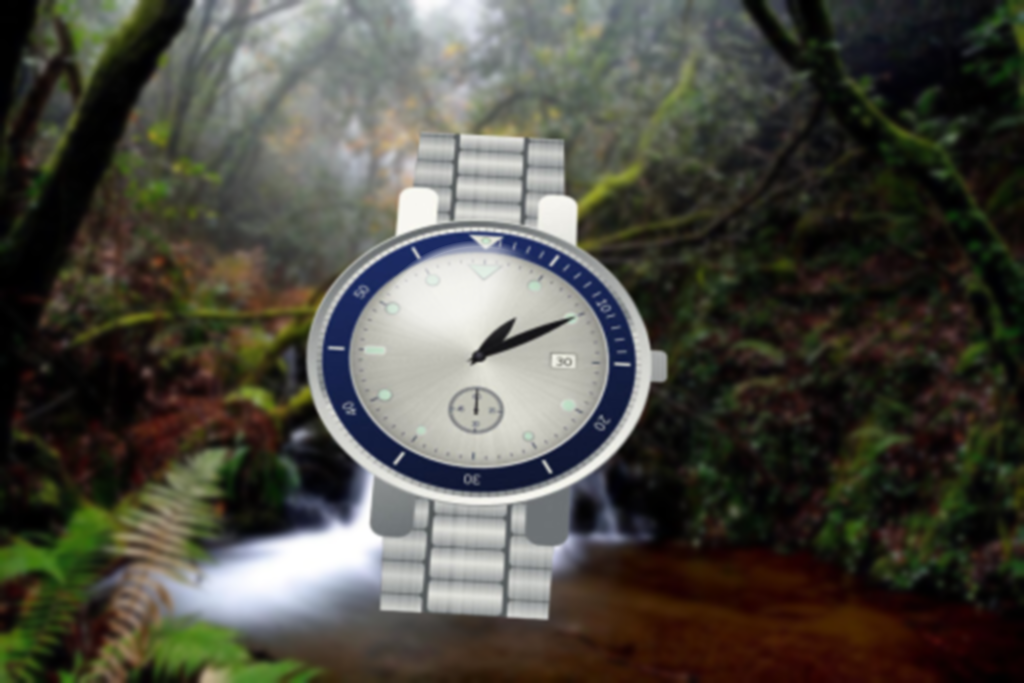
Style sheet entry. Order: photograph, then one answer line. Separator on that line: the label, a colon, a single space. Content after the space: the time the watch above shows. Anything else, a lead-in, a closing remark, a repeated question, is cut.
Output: 1:10
